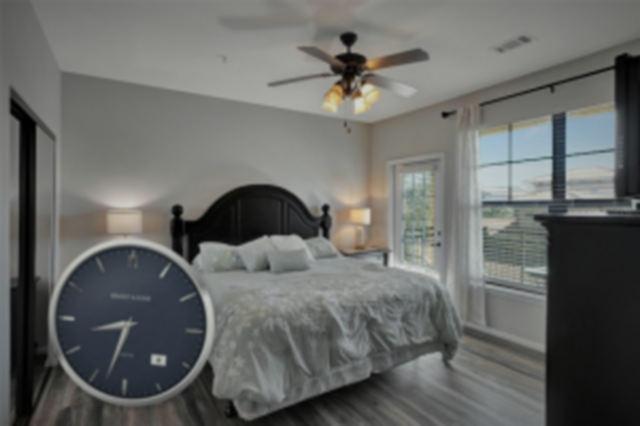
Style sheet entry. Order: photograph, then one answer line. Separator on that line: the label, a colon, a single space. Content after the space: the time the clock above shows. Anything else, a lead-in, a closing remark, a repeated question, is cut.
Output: 8:33
